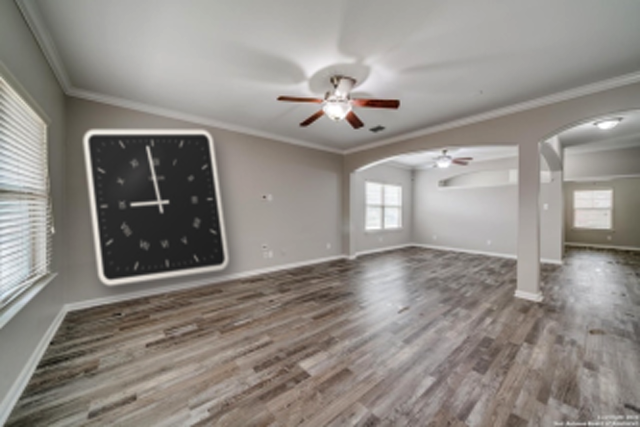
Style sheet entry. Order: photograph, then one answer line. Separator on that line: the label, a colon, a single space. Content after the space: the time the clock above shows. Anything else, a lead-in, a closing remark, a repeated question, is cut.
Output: 8:59
